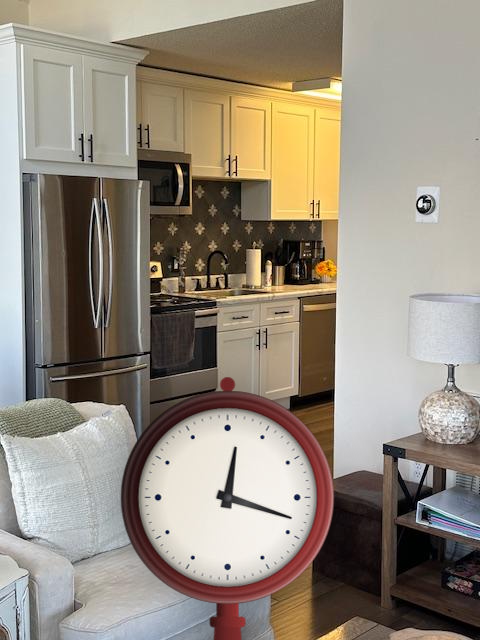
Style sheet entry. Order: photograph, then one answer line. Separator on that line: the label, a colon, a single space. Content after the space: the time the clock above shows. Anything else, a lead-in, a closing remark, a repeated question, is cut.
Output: 12:18
